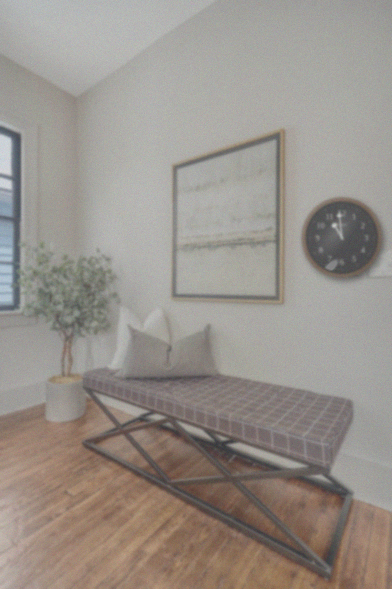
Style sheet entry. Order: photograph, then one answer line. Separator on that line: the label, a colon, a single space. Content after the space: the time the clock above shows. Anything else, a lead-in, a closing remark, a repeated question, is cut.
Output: 10:59
